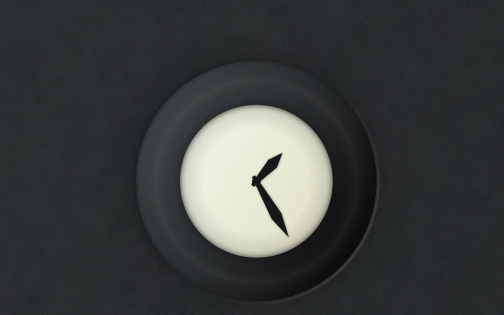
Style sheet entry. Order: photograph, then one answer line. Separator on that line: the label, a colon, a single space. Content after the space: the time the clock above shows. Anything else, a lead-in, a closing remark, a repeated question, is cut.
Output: 1:25
